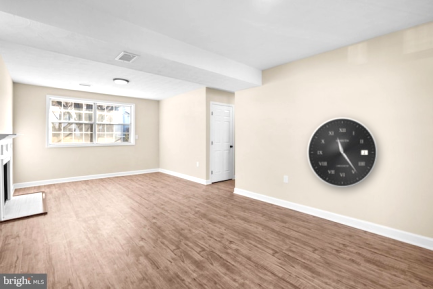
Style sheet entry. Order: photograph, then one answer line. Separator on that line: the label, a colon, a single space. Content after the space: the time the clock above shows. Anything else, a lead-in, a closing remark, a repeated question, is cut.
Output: 11:24
